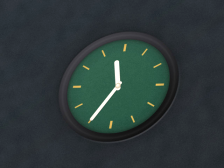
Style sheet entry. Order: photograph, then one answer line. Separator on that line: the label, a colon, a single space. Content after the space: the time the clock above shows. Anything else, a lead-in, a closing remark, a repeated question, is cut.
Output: 11:35
